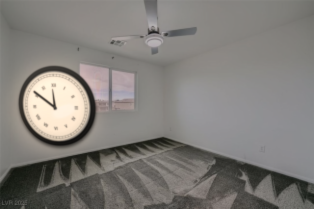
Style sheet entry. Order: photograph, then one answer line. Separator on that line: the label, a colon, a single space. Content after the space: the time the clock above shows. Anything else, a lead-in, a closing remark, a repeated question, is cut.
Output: 11:51
